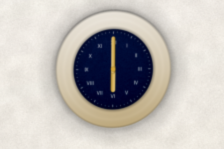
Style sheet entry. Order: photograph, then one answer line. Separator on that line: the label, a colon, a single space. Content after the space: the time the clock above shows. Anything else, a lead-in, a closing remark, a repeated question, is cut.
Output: 6:00
